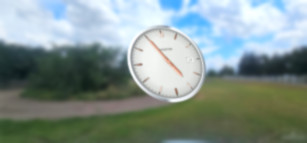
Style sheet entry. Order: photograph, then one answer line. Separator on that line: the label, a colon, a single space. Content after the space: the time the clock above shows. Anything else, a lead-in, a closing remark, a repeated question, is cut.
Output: 4:55
